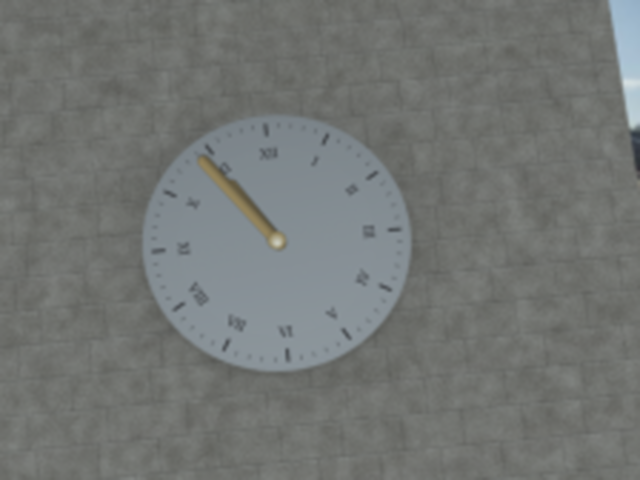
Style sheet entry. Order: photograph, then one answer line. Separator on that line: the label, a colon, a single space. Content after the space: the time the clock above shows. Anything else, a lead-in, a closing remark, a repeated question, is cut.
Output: 10:54
